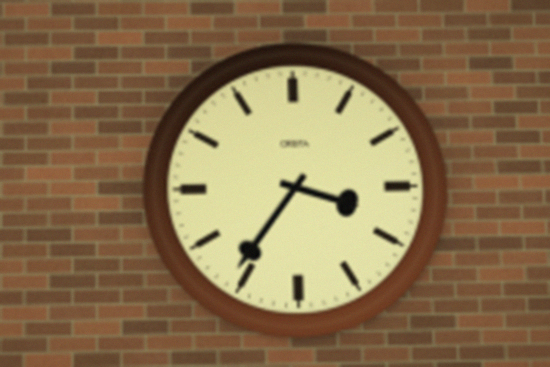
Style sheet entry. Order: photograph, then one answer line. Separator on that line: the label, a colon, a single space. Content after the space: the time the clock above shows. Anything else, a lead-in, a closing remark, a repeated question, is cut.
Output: 3:36
